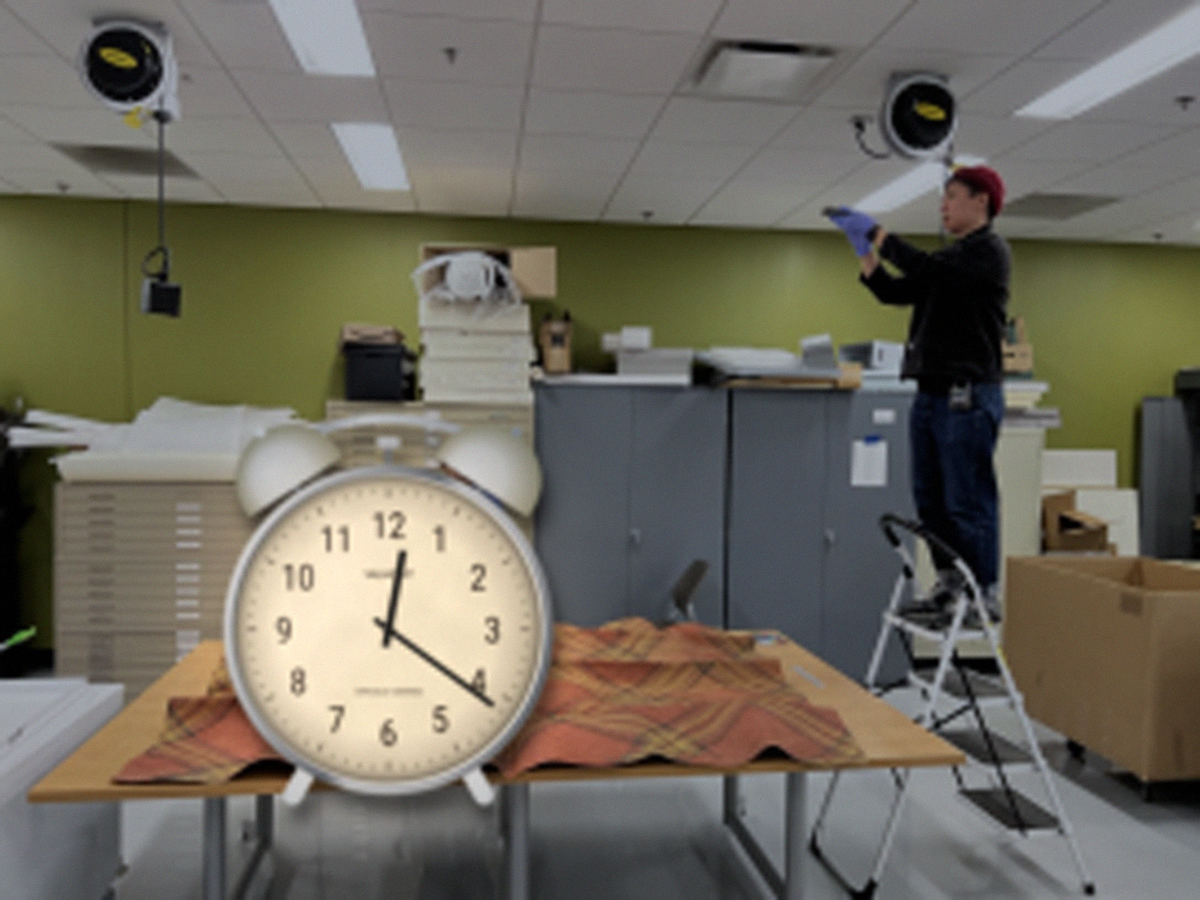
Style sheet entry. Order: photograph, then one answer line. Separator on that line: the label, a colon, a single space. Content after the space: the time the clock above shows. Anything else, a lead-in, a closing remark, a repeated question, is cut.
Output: 12:21
